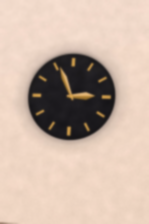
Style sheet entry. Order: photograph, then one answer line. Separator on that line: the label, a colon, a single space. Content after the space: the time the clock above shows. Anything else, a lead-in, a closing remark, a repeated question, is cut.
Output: 2:56
